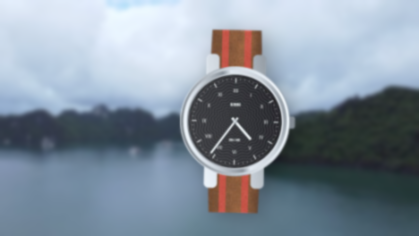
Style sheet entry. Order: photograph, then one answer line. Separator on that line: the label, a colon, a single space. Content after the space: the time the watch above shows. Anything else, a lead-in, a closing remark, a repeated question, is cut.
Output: 4:36
